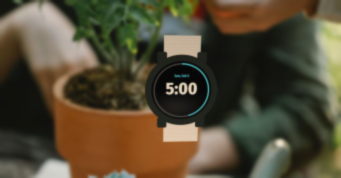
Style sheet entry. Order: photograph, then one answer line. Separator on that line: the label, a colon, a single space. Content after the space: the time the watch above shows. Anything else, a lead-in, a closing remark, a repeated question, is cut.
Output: 5:00
